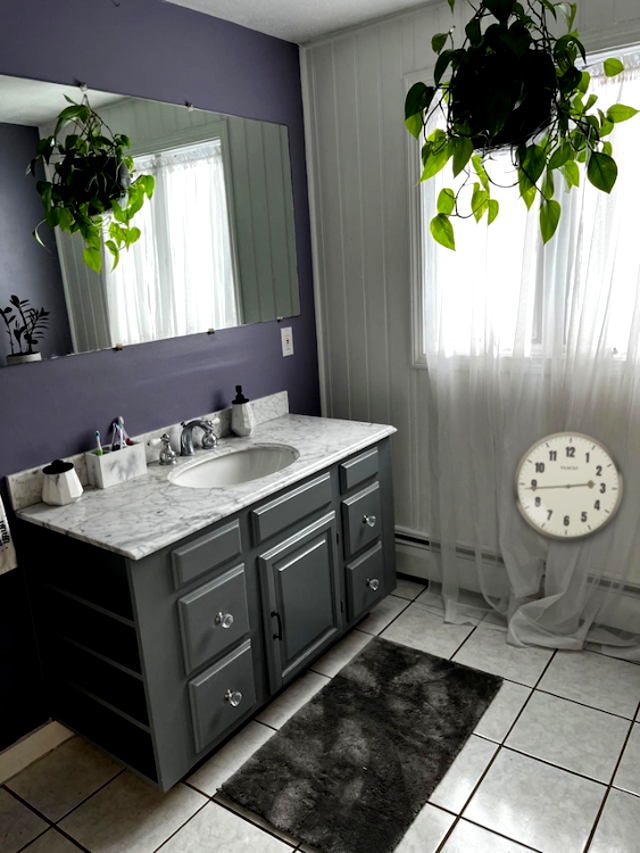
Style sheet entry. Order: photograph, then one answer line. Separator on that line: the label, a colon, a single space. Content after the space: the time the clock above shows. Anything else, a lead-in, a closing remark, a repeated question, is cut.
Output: 2:44
